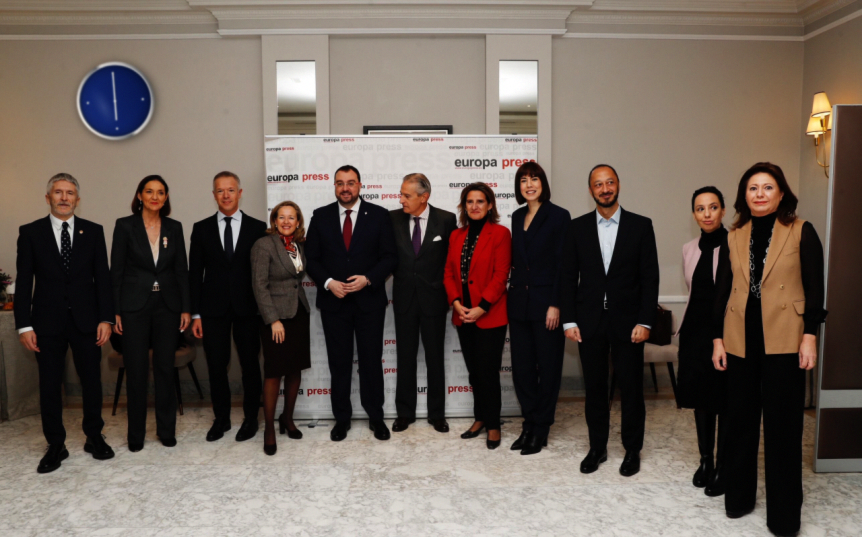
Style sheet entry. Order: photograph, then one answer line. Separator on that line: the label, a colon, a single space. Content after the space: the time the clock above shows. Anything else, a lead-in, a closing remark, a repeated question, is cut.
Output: 6:00
